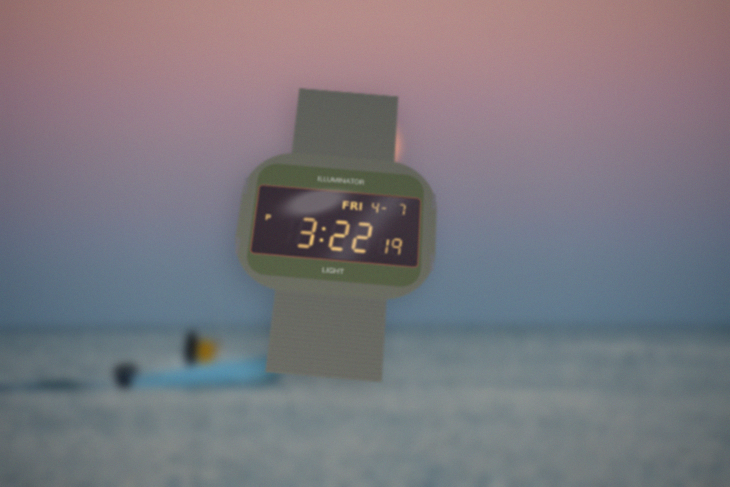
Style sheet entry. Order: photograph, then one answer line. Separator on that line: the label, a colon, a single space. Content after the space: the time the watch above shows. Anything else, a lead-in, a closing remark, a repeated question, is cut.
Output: 3:22:19
